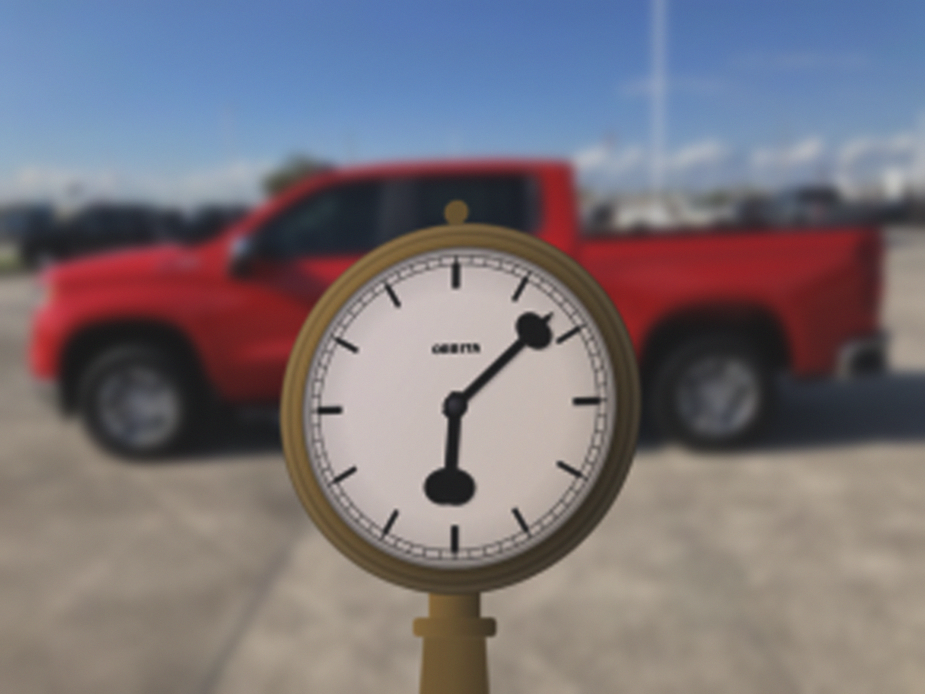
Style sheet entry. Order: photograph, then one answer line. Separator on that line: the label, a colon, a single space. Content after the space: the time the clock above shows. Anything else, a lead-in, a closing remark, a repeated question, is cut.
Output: 6:08
